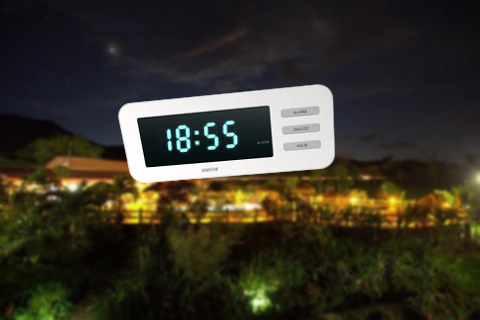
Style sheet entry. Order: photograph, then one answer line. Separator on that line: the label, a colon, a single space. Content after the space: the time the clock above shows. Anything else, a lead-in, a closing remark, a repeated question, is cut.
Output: 18:55
